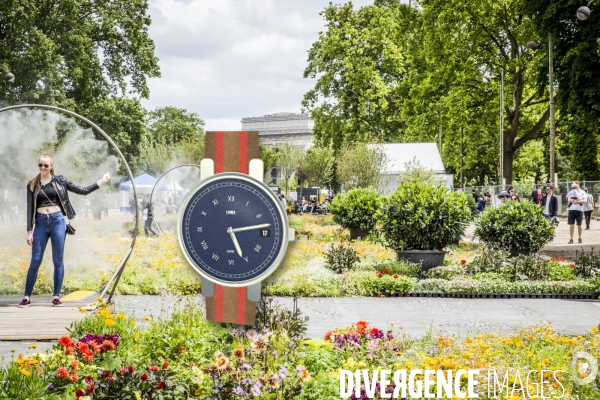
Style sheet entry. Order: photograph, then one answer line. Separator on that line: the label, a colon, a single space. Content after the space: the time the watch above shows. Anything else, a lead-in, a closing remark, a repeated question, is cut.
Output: 5:13
